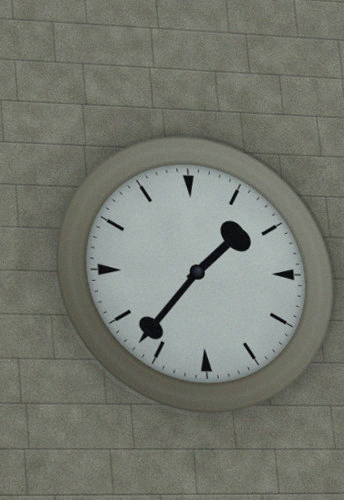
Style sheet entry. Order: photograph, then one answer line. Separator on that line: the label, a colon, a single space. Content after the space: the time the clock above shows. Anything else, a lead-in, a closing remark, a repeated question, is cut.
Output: 1:37
